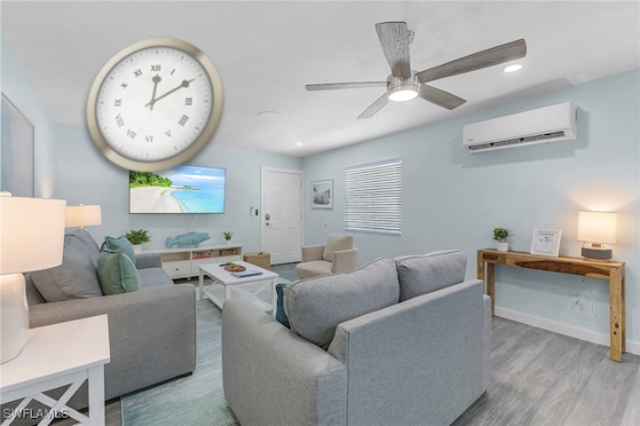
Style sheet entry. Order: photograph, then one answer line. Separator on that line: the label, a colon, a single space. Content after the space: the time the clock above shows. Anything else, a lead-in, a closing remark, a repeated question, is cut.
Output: 12:10
